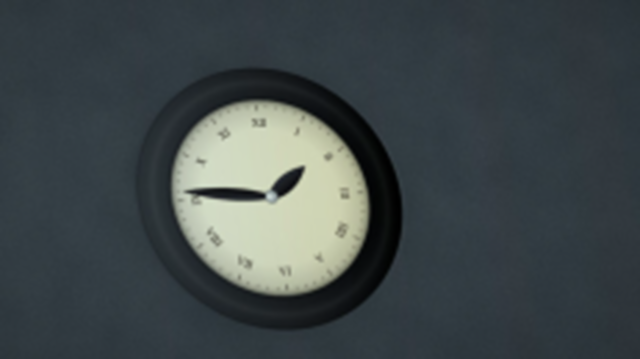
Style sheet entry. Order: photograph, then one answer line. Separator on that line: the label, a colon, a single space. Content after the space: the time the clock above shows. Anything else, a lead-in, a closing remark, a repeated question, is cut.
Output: 1:46
